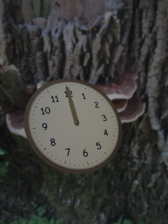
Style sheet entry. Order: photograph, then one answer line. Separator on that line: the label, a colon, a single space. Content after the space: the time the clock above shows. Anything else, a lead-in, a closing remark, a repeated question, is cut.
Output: 12:00
